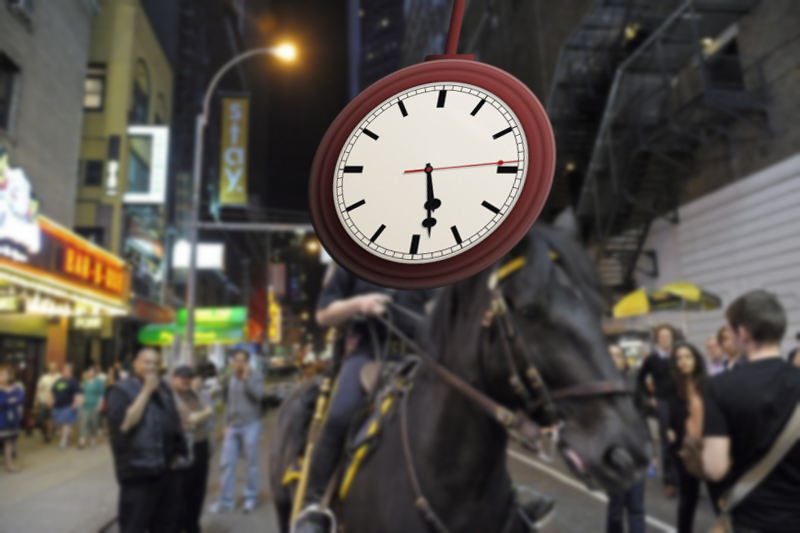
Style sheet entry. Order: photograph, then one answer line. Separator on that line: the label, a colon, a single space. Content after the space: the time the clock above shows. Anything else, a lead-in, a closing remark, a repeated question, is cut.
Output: 5:28:14
